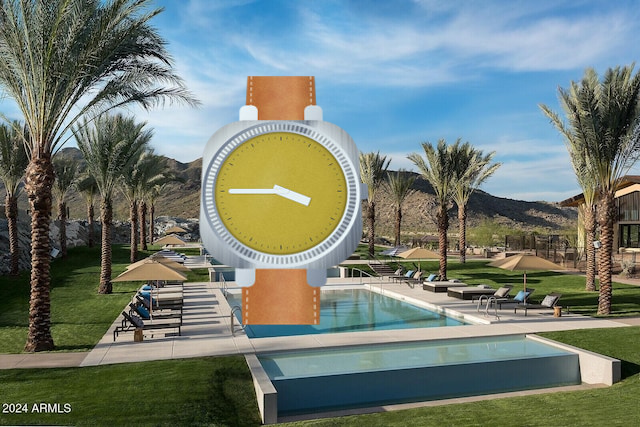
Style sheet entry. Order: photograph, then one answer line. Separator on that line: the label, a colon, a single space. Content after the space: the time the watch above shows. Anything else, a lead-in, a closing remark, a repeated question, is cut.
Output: 3:45
